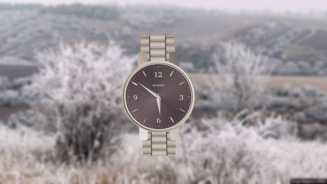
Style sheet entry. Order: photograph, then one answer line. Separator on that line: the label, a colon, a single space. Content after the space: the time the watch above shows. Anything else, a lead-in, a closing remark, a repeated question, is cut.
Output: 5:51
